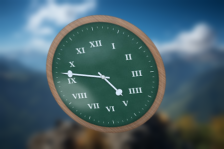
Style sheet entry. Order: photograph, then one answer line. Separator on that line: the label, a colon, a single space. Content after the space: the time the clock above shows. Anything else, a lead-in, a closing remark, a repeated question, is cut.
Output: 4:47
